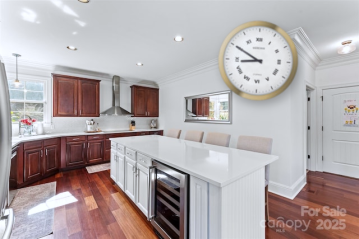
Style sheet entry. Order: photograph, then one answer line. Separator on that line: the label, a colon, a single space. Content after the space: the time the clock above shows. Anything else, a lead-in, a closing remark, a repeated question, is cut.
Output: 8:50
